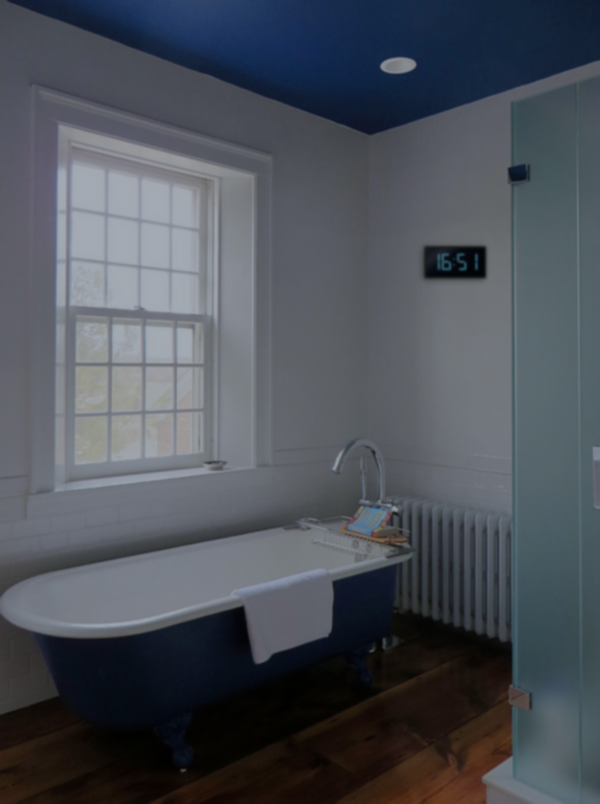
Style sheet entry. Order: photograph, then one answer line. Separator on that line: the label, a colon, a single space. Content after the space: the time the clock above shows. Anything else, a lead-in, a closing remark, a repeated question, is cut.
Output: 16:51
